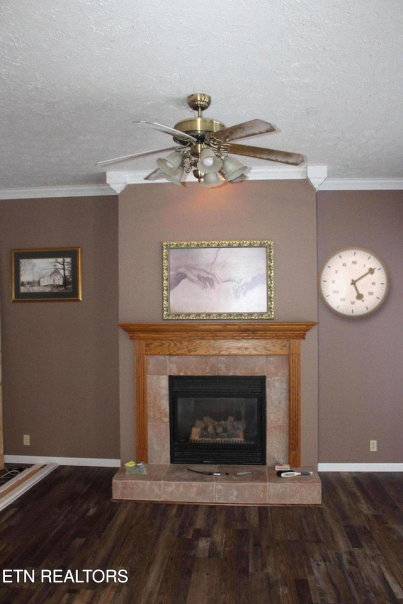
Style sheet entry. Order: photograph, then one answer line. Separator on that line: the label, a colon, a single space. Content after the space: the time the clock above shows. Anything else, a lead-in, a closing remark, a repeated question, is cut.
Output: 5:09
